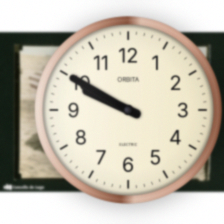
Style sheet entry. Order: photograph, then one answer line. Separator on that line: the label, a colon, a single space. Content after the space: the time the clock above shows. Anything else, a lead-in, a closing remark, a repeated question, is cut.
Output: 9:50
